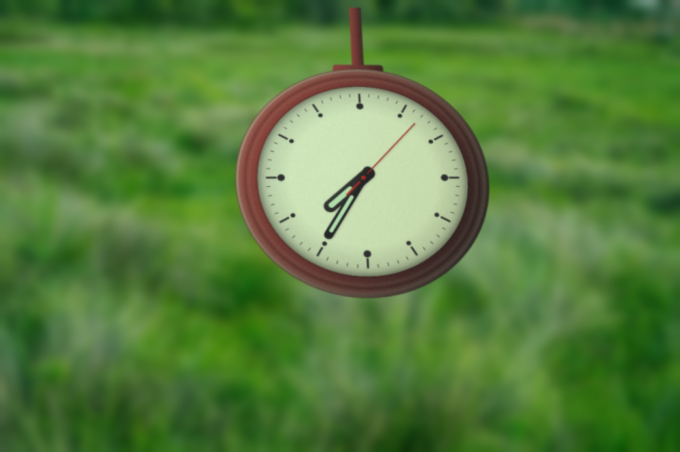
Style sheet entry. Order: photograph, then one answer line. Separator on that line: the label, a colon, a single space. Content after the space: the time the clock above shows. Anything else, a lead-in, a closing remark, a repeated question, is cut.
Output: 7:35:07
